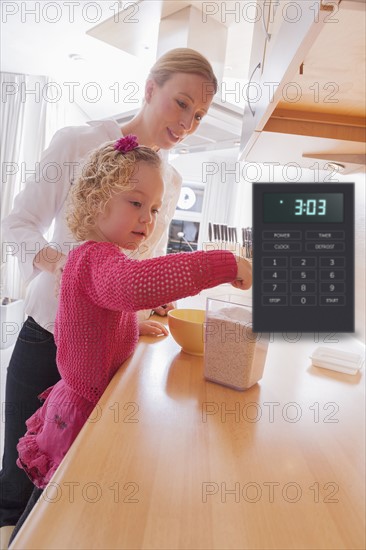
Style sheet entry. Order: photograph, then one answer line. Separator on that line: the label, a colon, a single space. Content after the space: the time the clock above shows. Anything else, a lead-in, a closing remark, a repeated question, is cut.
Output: 3:03
